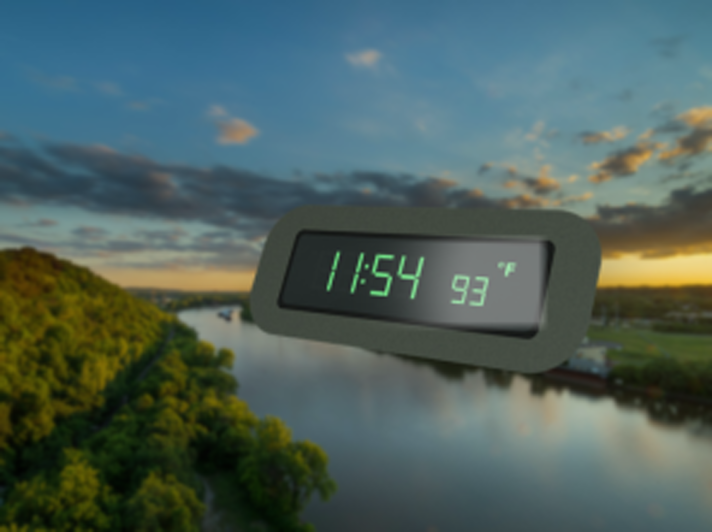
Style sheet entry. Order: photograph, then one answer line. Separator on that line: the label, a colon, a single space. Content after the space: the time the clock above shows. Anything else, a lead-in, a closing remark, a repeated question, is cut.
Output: 11:54
